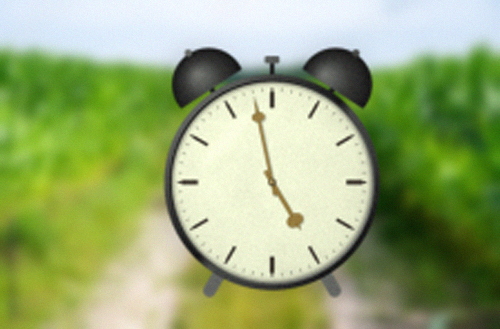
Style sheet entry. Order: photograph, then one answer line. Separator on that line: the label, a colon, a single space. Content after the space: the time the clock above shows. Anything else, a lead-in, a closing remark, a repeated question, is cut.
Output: 4:58
